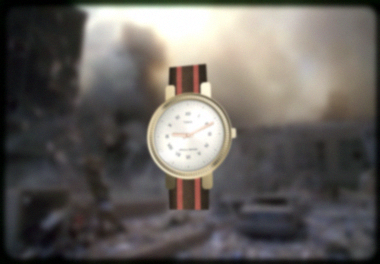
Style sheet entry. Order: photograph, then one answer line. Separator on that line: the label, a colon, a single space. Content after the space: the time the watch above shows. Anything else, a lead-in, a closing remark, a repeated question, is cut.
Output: 9:11
